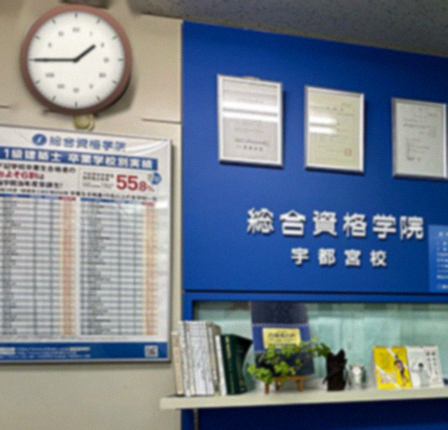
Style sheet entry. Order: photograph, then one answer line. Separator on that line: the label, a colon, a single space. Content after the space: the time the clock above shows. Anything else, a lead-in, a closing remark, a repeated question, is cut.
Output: 1:45
